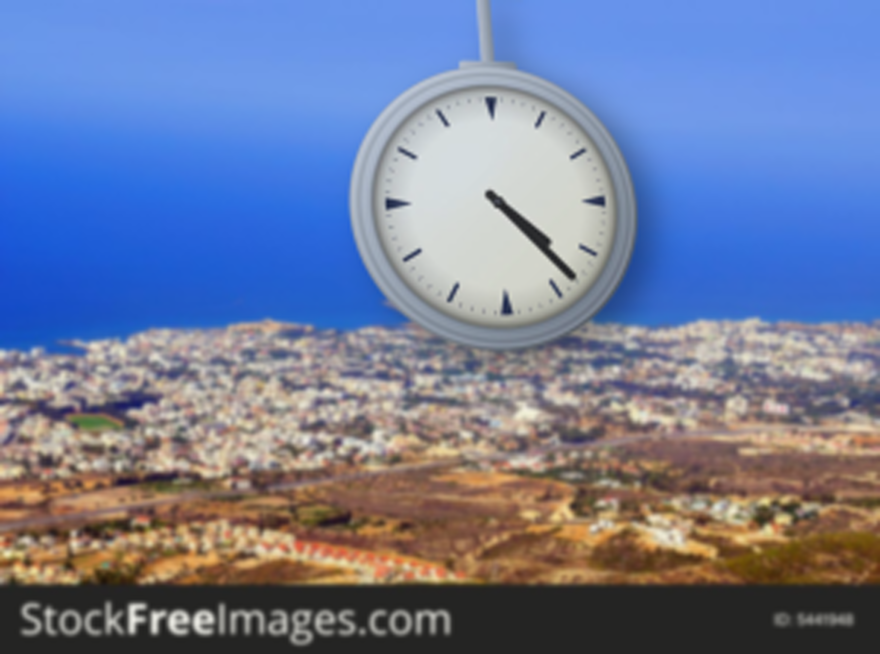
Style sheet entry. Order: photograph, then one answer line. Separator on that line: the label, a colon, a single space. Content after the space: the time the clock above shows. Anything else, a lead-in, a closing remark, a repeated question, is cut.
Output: 4:23
